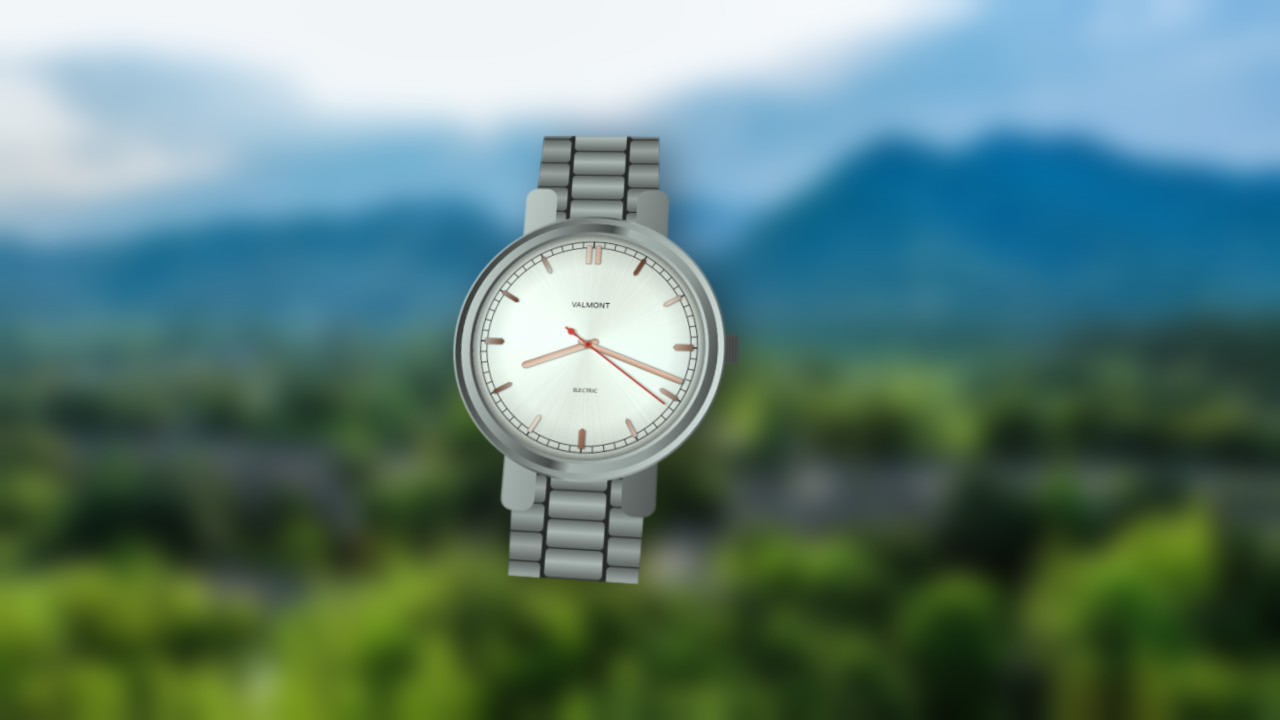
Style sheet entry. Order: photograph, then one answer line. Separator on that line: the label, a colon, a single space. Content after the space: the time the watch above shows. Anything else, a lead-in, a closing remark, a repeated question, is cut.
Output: 8:18:21
